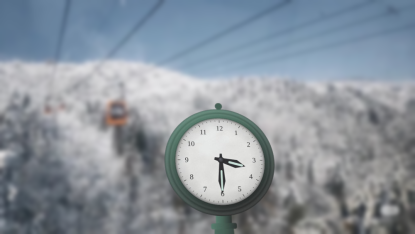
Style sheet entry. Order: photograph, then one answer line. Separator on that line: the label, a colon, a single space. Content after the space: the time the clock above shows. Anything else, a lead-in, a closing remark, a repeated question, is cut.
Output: 3:30
